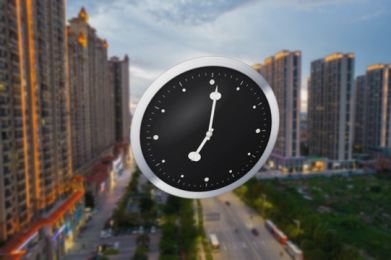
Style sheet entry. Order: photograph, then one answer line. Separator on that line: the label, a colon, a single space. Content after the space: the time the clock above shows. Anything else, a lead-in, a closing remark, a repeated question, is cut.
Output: 7:01
